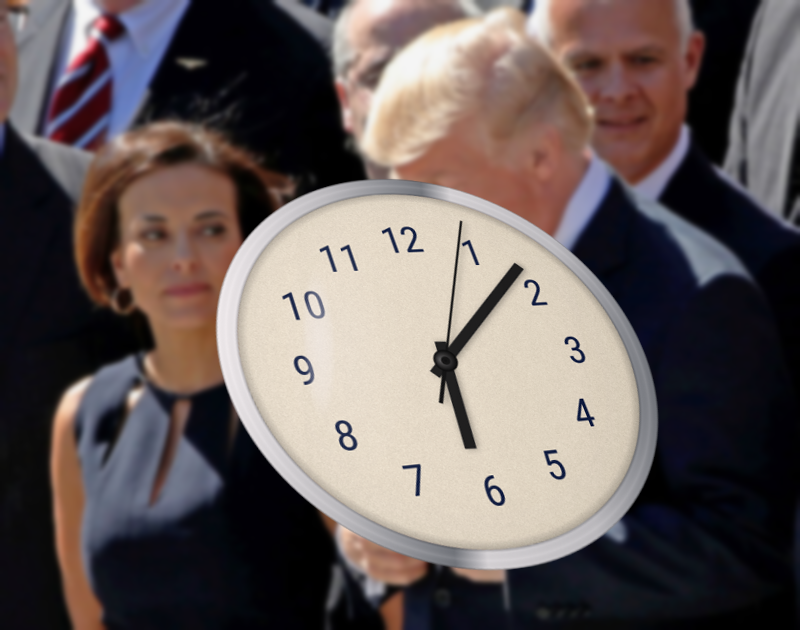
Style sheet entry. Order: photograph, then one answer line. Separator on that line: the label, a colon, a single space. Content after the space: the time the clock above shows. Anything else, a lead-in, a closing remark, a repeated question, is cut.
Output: 6:08:04
